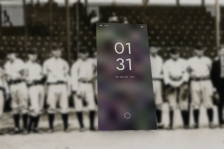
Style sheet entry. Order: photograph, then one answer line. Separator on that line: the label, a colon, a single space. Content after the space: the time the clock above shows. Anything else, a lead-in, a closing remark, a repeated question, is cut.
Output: 1:31
